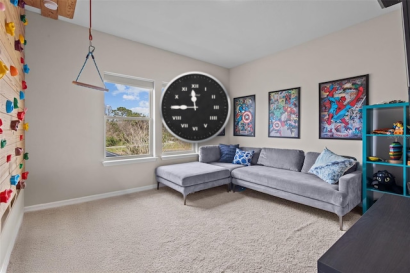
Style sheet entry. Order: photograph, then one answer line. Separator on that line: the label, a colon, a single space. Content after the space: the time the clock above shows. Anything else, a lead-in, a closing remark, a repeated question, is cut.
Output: 11:45
